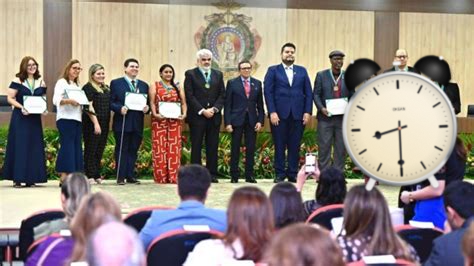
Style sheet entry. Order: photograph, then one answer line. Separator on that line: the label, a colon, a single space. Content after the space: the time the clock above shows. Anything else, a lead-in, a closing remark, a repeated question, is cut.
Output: 8:30
